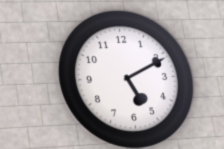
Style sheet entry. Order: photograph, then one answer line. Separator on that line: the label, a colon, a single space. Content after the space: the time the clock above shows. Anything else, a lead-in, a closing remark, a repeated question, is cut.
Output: 5:11
